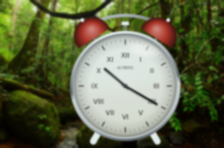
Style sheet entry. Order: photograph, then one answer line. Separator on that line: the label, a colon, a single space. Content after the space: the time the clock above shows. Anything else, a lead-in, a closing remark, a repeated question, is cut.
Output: 10:20
